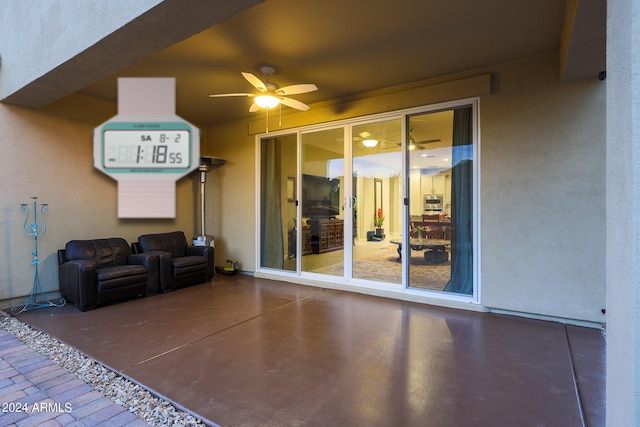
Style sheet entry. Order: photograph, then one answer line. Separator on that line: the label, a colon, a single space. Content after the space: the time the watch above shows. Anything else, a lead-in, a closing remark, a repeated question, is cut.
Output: 1:18:55
